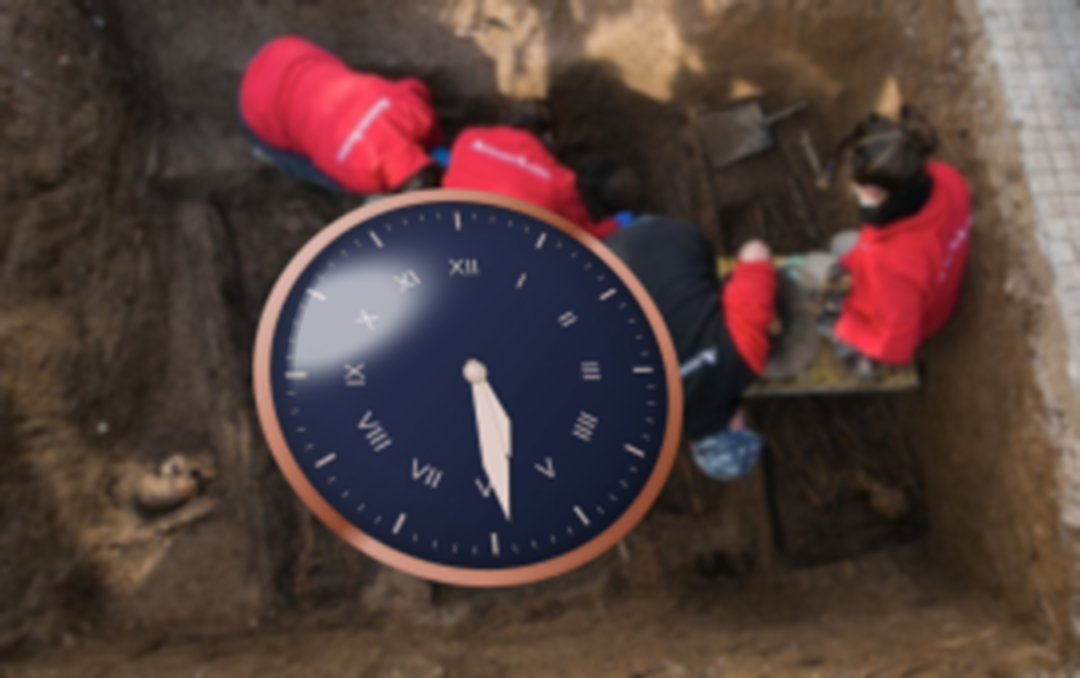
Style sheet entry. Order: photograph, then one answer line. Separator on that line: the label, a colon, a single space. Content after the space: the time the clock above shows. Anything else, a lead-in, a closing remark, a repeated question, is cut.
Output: 5:29
